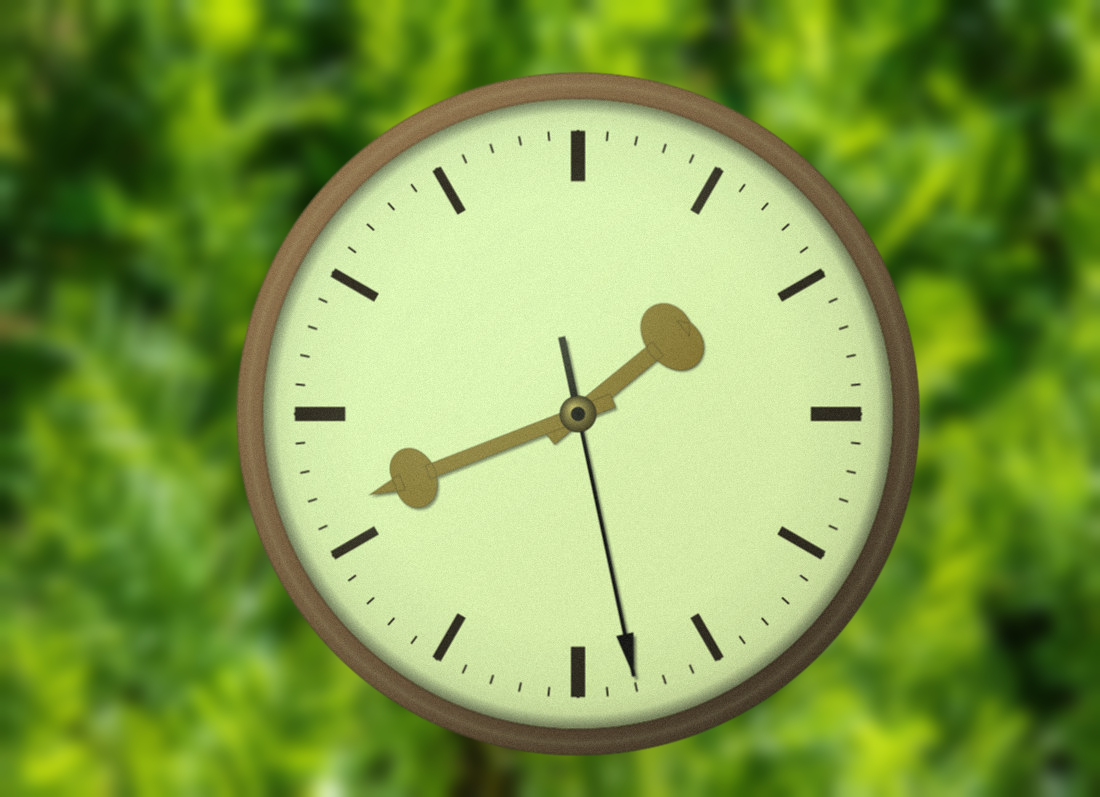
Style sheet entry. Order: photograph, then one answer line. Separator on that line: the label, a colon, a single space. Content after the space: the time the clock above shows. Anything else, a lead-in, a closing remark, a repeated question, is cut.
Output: 1:41:28
